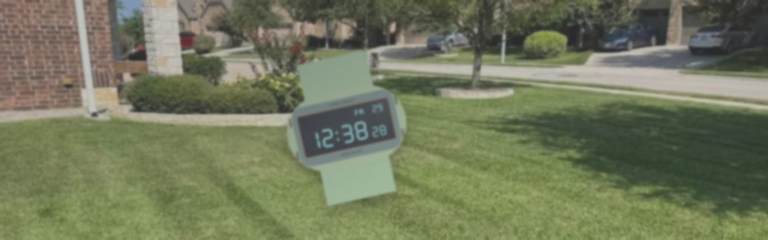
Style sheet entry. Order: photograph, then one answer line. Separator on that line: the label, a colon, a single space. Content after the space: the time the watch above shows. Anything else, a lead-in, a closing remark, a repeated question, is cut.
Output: 12:38
